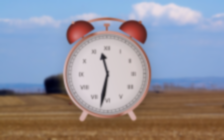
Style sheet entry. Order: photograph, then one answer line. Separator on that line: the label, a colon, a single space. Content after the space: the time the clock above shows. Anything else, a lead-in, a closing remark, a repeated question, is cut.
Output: 11:32
